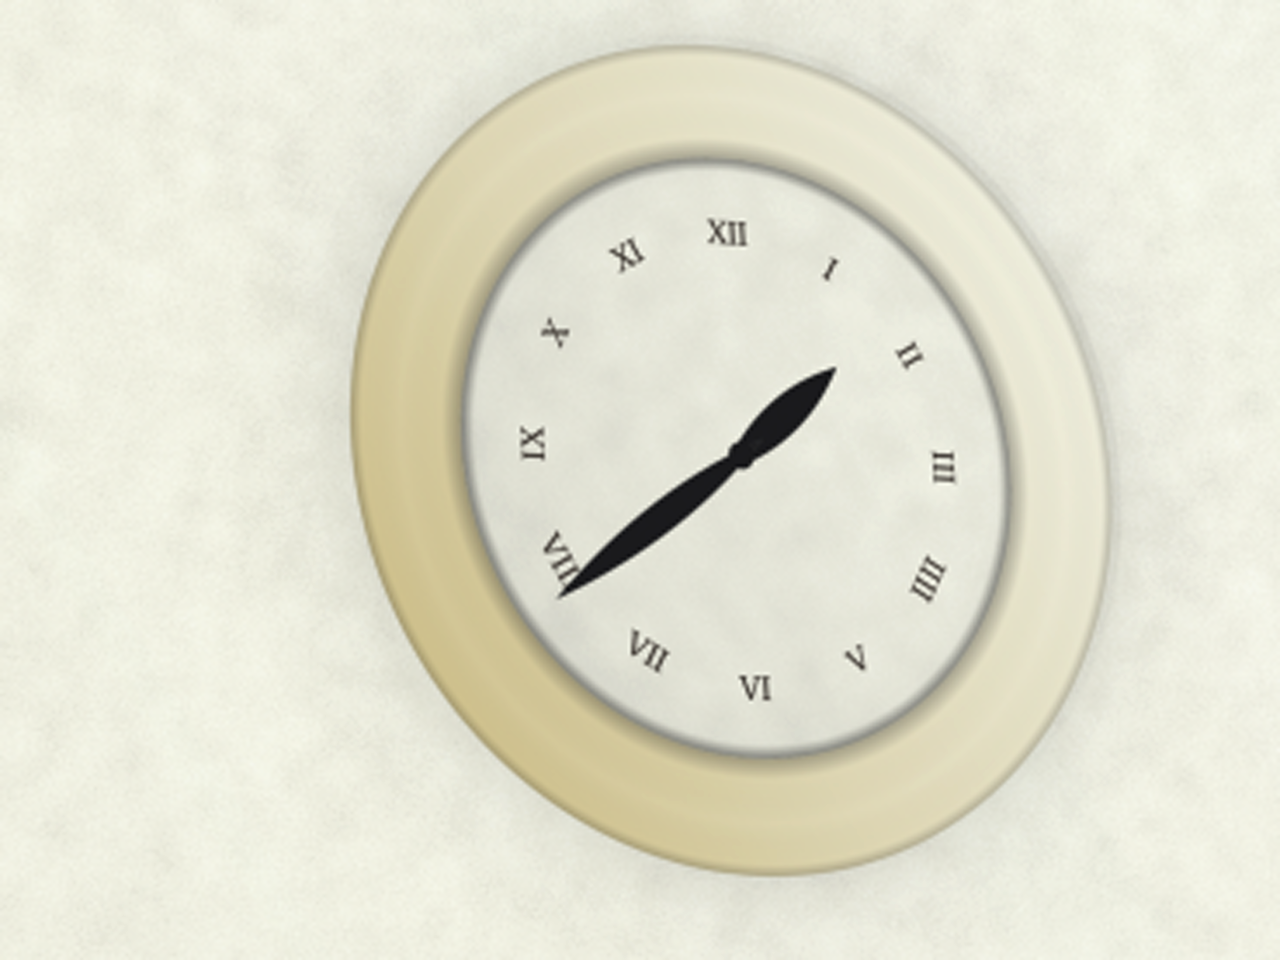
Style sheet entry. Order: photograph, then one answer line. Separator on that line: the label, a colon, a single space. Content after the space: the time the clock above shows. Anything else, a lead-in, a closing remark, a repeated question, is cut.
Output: 1:39
